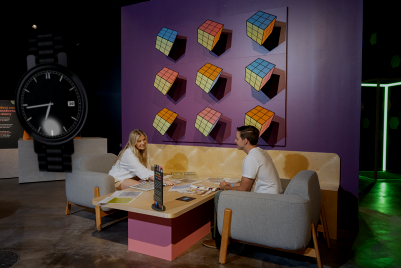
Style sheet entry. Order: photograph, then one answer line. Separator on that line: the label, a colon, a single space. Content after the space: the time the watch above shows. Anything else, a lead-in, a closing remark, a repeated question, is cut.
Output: 6:44
